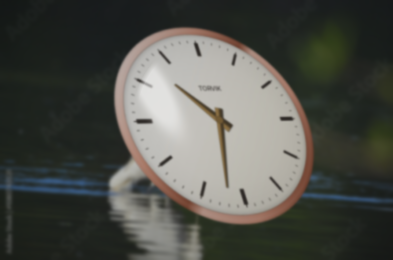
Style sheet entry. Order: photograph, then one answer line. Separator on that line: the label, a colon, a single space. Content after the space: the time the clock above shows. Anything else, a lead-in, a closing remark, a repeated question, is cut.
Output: 10:32
